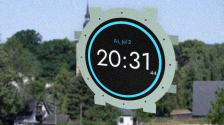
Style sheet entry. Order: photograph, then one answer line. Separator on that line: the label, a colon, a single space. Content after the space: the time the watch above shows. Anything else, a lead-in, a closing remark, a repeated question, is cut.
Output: 20:31
